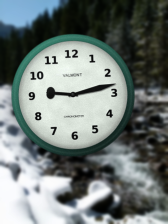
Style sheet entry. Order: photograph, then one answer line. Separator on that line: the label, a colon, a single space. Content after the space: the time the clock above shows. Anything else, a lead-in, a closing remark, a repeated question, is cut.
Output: 9:13
